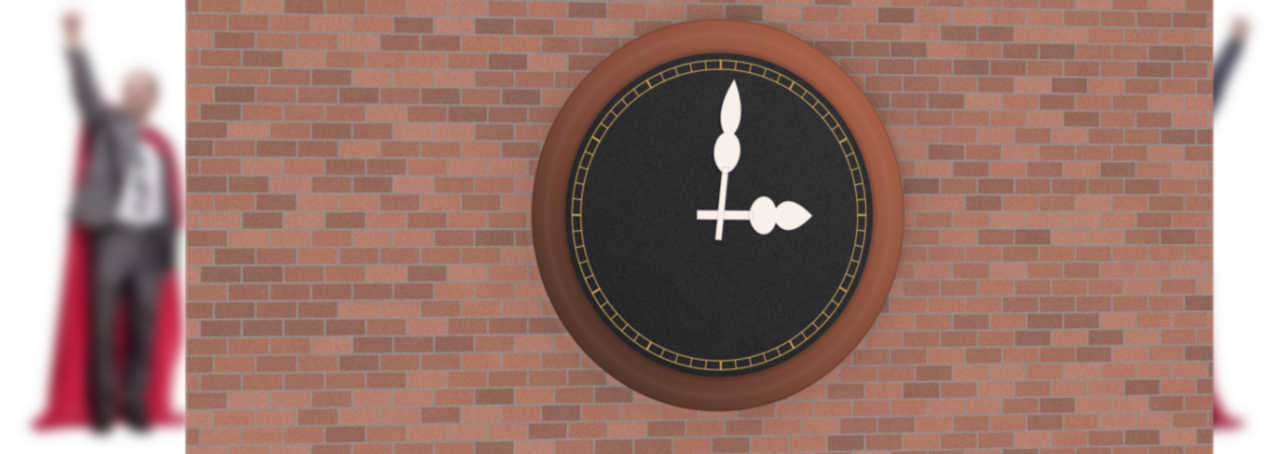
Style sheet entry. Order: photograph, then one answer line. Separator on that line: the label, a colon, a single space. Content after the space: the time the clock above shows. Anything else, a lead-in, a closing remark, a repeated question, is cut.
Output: 3:01
